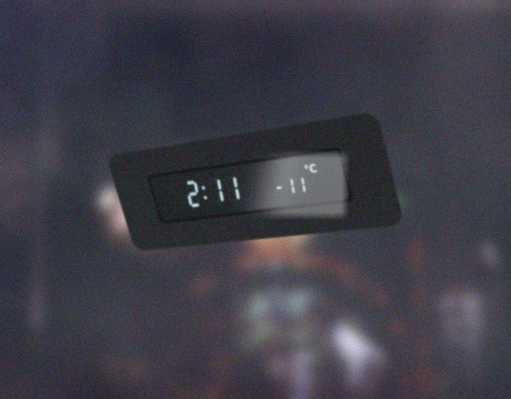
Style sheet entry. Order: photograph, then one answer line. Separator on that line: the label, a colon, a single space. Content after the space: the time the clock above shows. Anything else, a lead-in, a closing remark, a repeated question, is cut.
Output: 2:11
